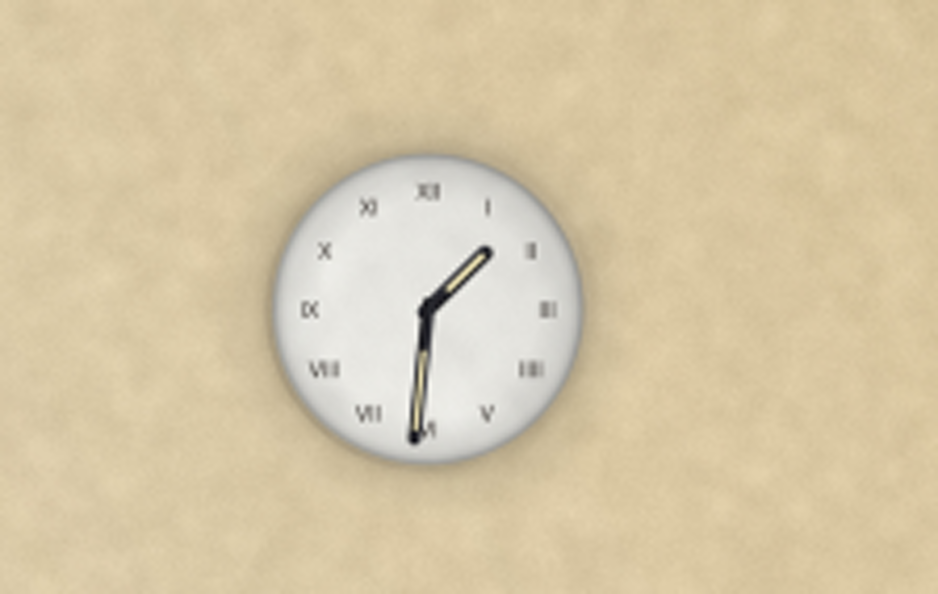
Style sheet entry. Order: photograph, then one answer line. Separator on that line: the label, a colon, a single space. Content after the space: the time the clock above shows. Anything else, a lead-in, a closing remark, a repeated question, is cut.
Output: 1:31
